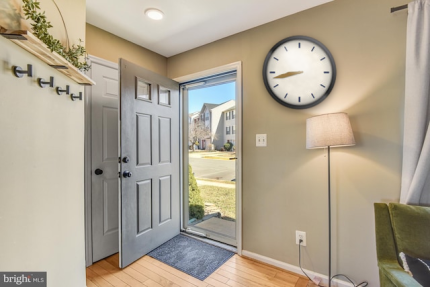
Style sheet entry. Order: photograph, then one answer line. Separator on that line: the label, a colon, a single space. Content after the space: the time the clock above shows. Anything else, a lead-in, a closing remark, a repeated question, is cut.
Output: 8:43
